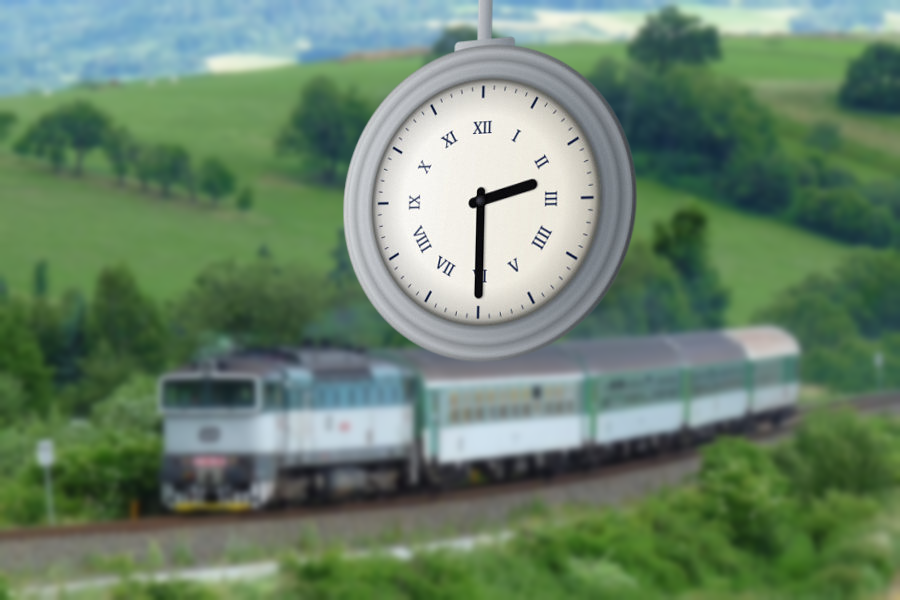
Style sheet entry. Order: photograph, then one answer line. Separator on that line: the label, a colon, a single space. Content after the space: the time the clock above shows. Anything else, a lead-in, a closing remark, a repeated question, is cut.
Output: 2:30
